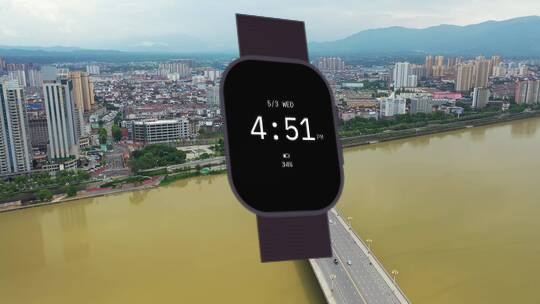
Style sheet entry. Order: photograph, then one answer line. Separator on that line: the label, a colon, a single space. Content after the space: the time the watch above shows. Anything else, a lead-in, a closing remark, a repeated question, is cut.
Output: 4:51
